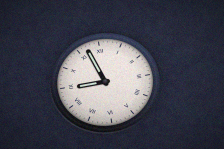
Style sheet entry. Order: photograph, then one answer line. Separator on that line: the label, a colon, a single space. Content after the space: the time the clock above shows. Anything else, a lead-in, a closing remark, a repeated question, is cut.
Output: 8:57
